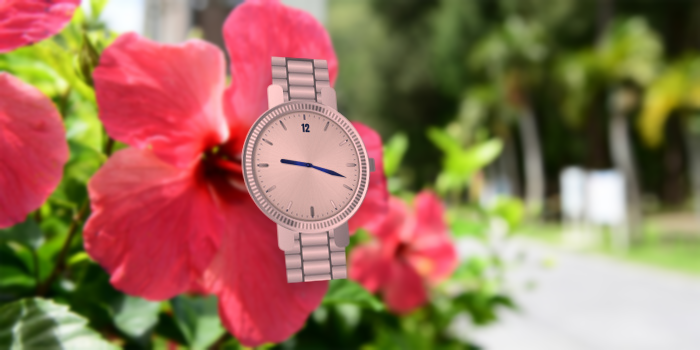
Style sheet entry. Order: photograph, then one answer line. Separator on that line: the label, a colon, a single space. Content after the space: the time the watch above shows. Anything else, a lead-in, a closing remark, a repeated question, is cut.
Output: 9:18
